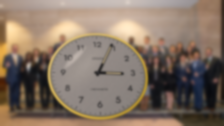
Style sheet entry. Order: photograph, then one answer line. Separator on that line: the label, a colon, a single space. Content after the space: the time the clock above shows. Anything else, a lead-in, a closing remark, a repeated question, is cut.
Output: 3:04
